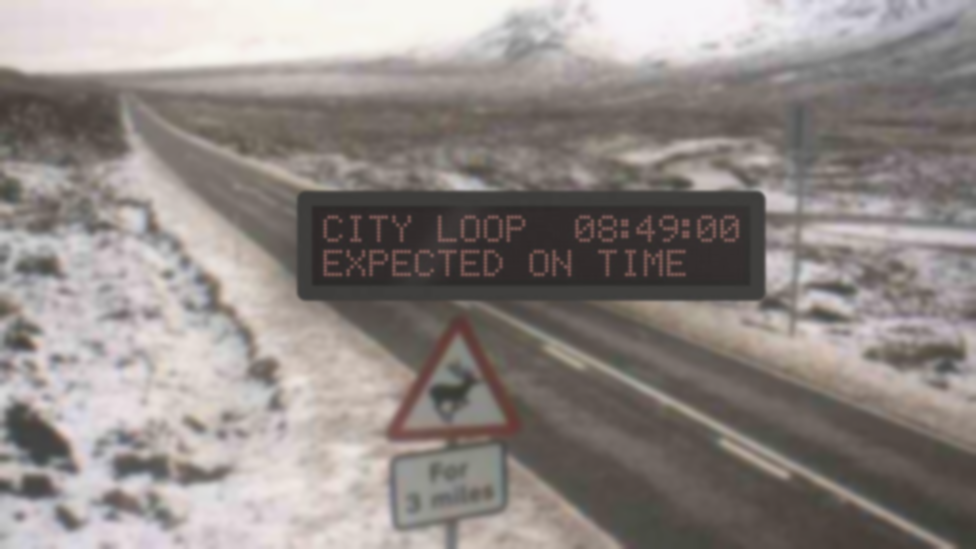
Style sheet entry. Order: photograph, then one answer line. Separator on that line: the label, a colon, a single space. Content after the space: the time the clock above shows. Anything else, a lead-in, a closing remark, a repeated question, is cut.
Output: 8:49:00
